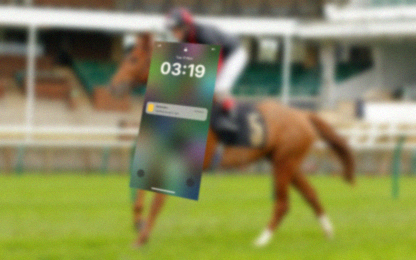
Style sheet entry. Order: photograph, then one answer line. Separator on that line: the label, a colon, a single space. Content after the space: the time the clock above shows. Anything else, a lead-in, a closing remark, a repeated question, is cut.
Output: 3:19
